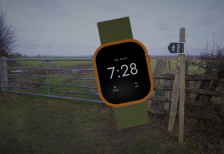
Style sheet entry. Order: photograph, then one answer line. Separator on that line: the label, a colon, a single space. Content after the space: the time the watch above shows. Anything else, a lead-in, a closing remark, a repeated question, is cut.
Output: 7:28
